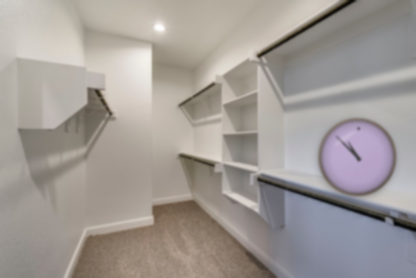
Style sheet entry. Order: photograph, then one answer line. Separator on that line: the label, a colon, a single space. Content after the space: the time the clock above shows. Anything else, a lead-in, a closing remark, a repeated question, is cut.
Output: 10:52
